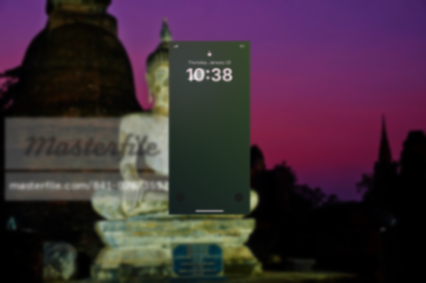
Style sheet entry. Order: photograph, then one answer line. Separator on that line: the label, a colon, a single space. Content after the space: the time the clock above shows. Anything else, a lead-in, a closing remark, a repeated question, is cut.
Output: 10:38
